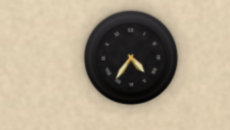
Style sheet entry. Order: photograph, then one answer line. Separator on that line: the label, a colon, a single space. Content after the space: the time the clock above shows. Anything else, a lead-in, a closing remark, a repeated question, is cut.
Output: 4:36
